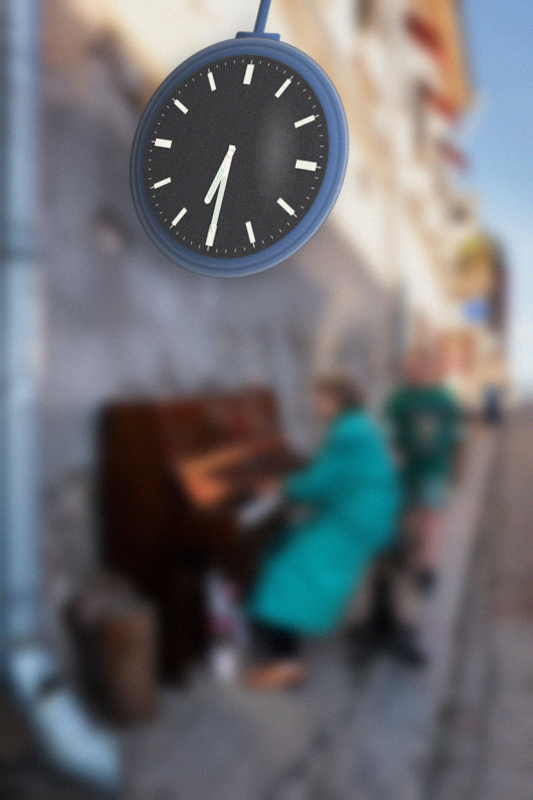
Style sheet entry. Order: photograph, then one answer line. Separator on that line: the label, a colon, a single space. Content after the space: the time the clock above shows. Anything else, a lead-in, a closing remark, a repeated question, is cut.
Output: 6:30
